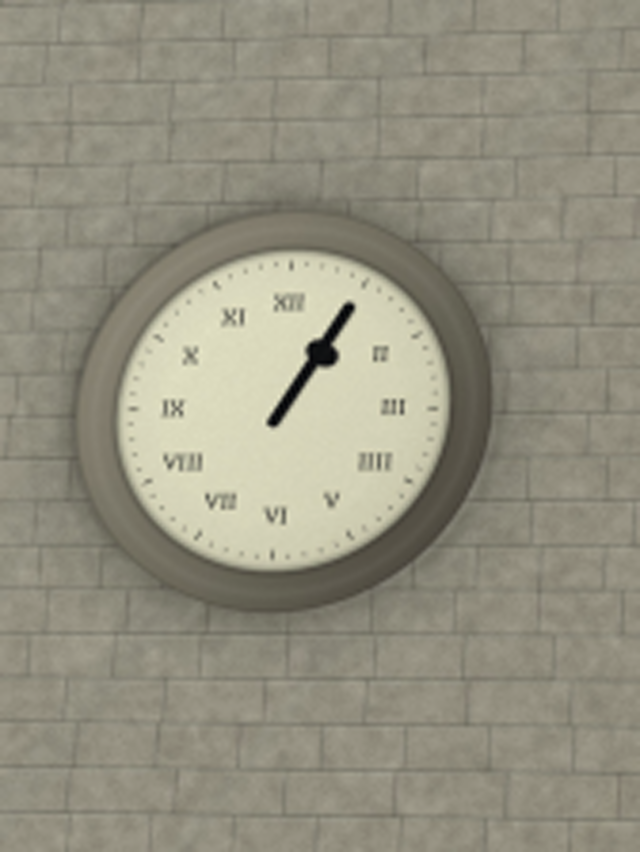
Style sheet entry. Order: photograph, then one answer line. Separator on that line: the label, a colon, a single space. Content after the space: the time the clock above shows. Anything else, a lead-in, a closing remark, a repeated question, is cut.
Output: 1:05
